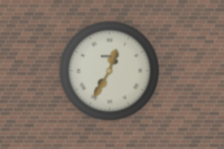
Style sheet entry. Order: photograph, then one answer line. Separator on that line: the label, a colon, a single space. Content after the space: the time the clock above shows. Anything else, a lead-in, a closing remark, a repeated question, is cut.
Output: 12:35
